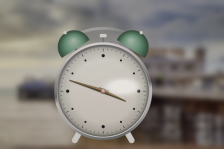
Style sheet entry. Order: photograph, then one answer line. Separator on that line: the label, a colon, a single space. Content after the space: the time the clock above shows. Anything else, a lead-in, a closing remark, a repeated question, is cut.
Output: 3:48
